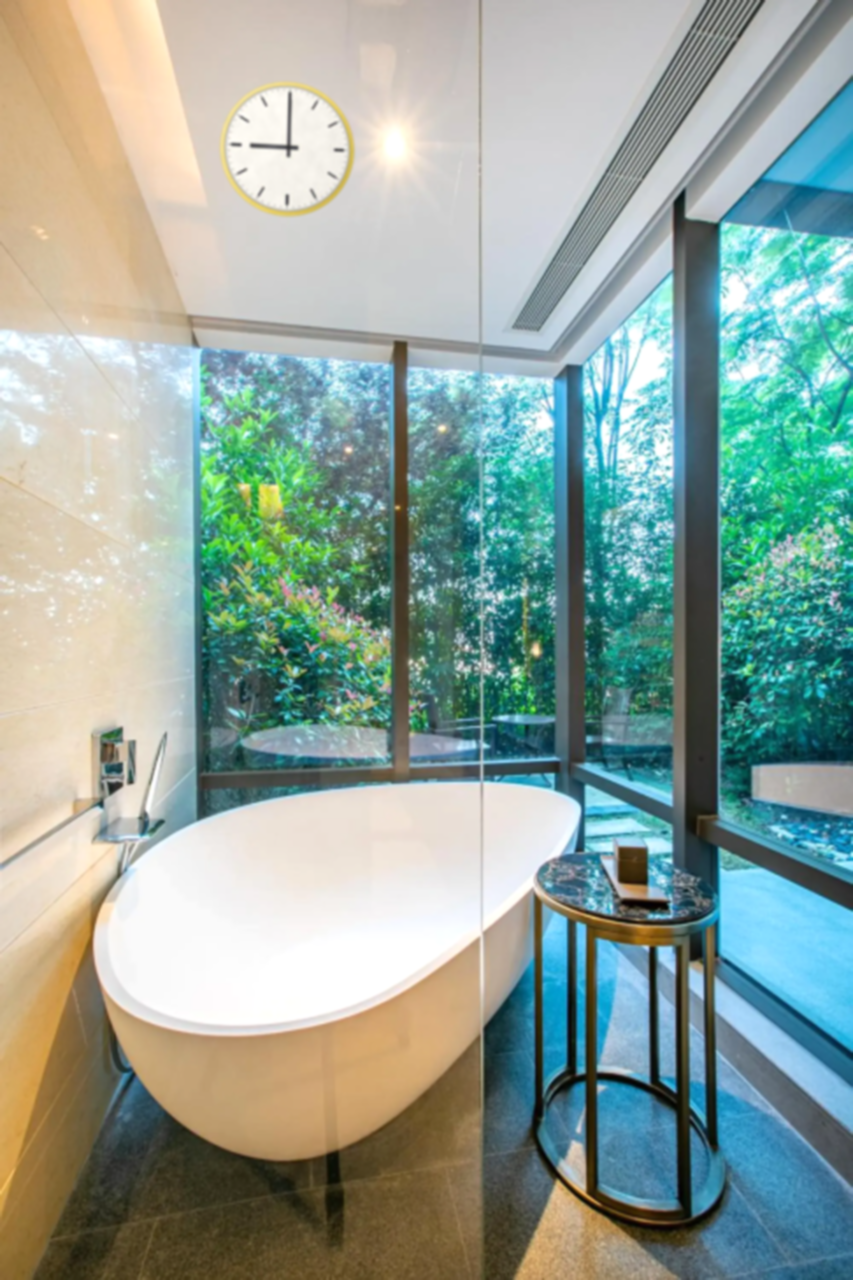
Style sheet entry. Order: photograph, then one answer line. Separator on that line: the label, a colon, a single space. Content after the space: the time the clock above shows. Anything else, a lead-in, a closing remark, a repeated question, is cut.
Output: 9:00
